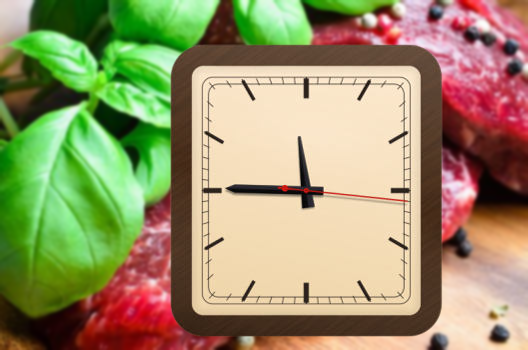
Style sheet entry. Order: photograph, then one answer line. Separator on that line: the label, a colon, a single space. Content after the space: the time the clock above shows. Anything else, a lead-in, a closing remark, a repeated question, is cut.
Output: 11:45:16
